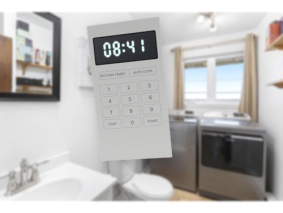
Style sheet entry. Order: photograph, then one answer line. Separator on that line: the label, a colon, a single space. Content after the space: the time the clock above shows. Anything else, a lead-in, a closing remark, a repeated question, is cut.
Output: 8:41
